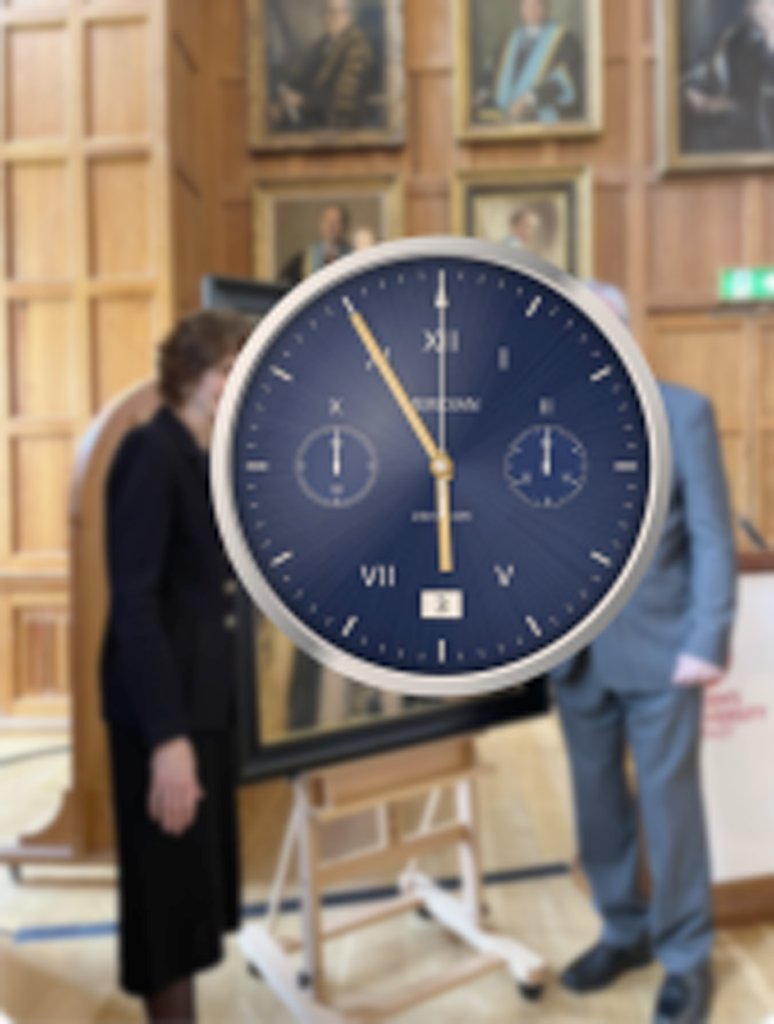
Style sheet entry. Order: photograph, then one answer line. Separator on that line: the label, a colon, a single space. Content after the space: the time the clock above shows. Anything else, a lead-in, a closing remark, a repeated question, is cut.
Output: 5:55
